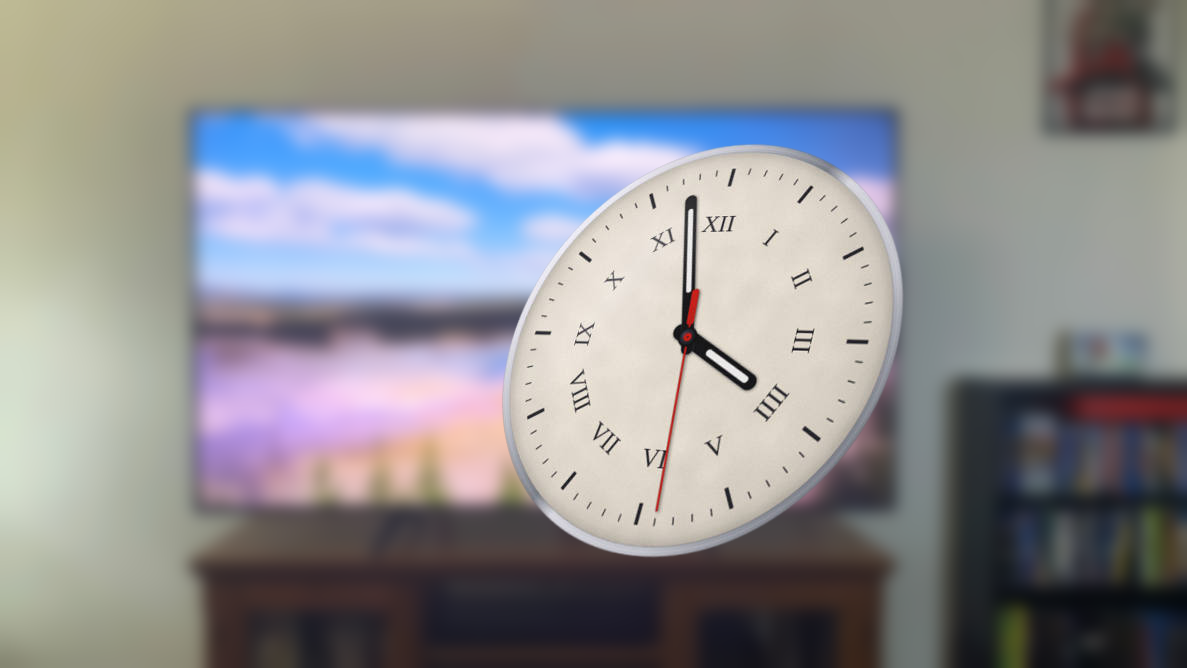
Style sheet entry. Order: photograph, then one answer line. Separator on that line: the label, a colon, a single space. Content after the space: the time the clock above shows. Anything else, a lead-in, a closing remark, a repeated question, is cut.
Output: 3:57:29
